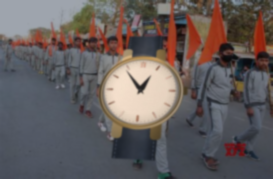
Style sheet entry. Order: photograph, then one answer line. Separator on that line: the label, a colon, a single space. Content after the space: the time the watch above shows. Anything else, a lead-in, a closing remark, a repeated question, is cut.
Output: 12:54
